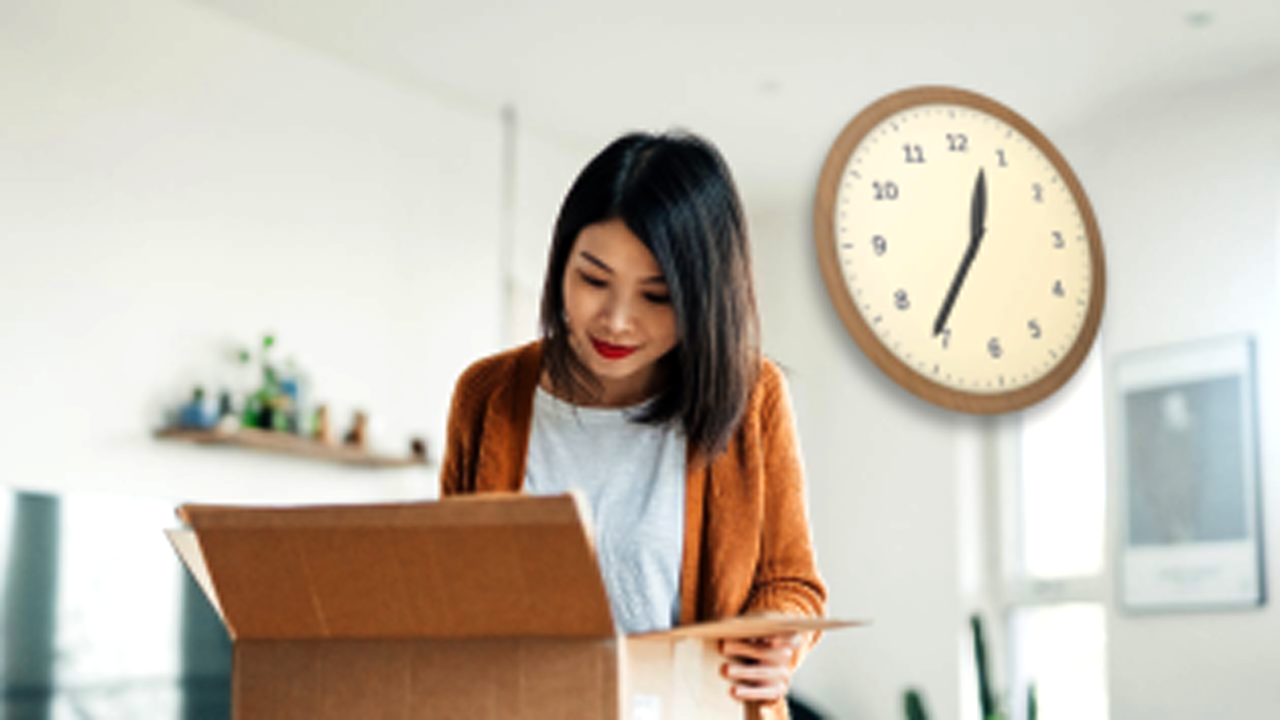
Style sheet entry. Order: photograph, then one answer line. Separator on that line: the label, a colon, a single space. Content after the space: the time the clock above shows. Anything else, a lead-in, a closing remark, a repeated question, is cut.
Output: 12:36
